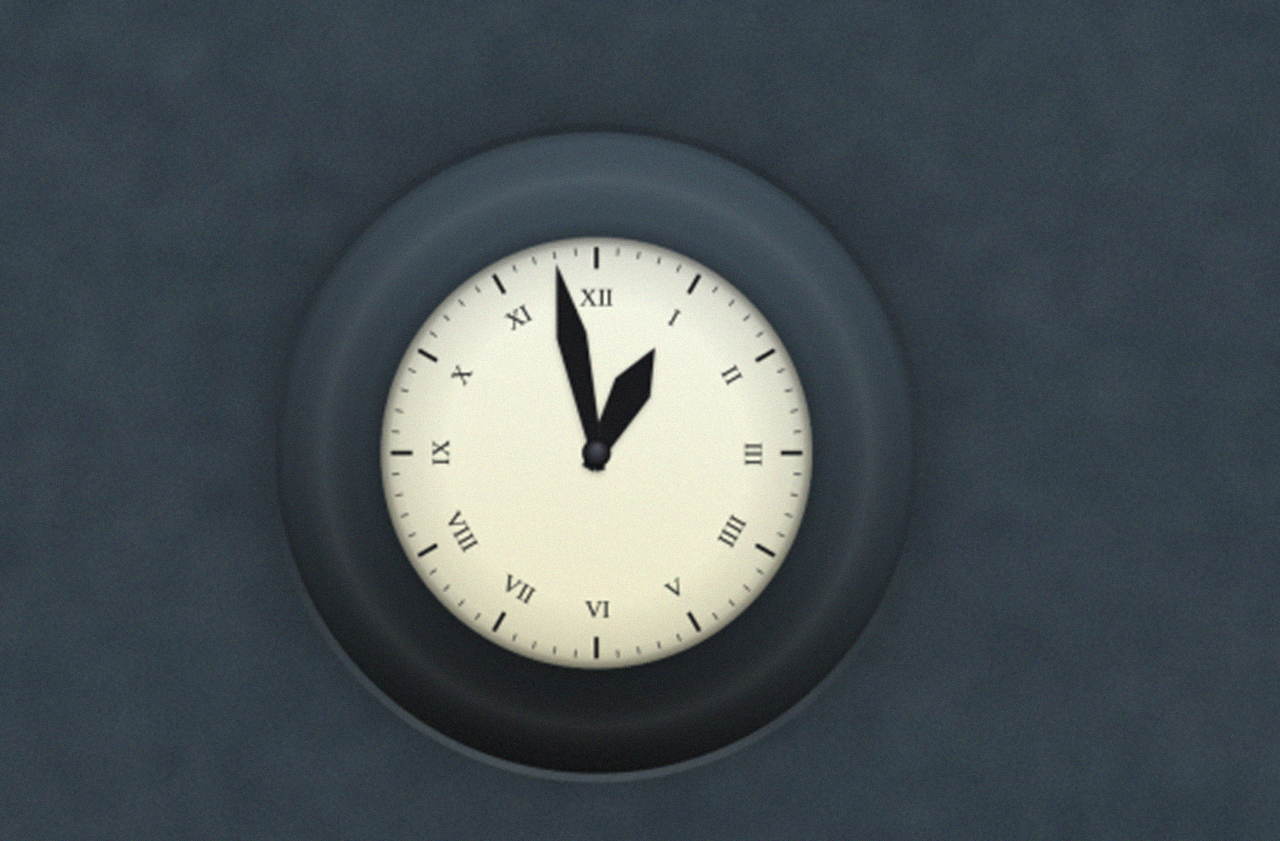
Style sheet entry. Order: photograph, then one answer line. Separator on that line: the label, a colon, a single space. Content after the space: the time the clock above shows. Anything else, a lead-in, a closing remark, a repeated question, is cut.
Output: 12:58
